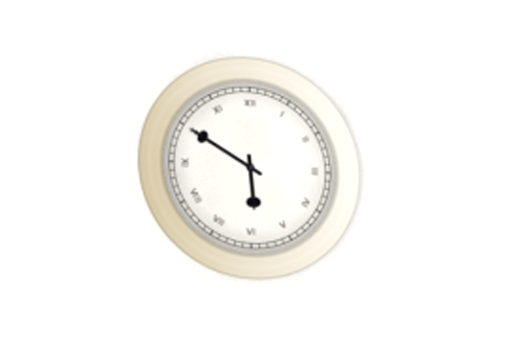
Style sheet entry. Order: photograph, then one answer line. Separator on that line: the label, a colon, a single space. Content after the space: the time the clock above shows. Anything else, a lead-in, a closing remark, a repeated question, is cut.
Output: 5:50
